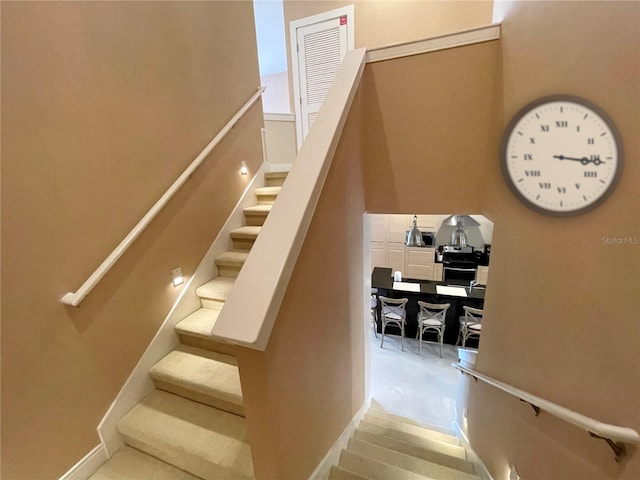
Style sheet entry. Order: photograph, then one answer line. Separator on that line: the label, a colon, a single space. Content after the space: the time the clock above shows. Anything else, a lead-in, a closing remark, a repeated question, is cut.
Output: 3:16
